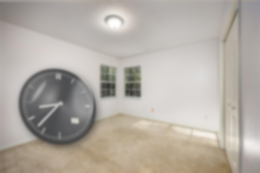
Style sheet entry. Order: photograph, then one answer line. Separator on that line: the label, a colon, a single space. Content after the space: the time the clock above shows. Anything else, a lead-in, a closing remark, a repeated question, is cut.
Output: 8:37
